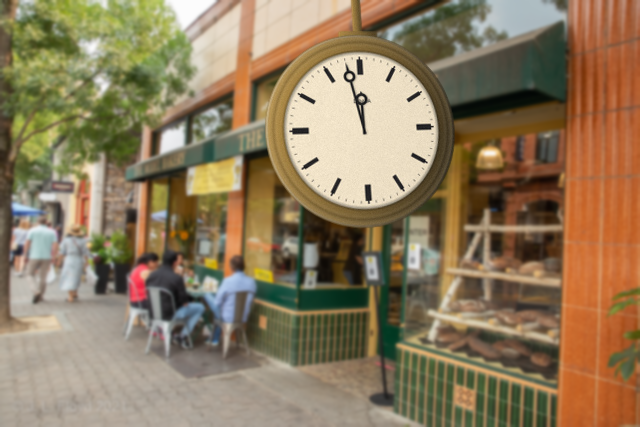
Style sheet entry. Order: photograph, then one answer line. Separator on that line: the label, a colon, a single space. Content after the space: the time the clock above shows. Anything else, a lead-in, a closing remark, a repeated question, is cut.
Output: 11:58
